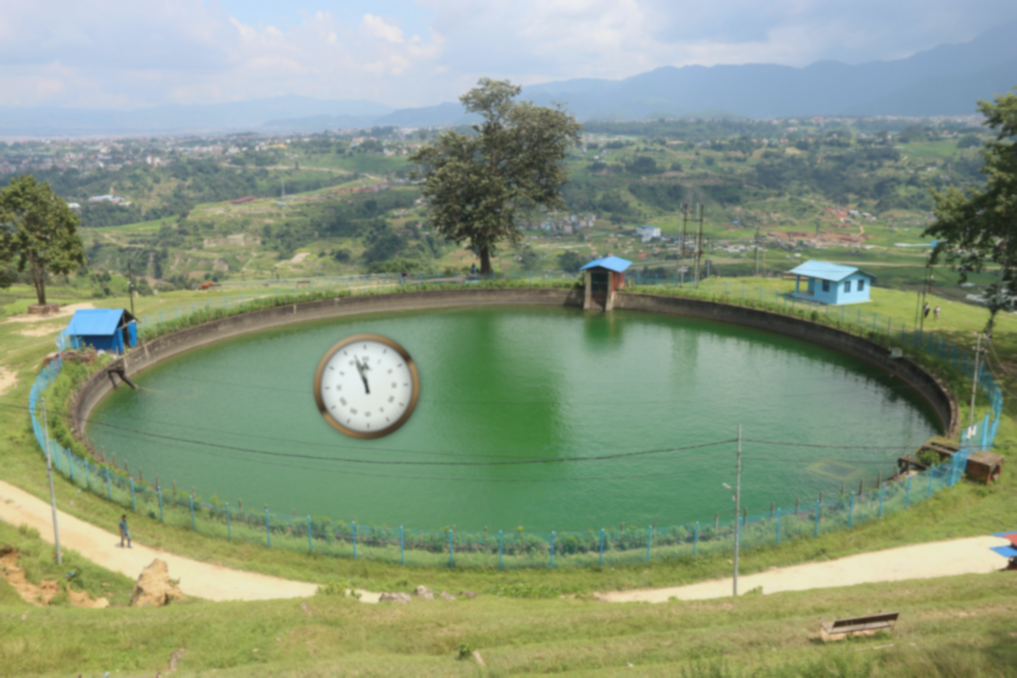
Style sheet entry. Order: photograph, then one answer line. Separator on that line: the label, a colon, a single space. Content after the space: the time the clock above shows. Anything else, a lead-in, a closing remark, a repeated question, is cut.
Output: 11:57
